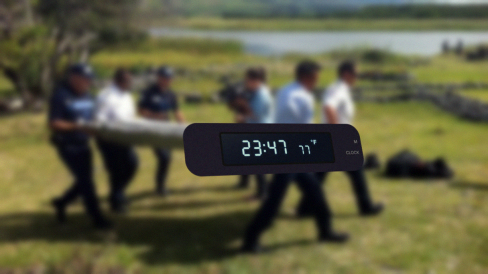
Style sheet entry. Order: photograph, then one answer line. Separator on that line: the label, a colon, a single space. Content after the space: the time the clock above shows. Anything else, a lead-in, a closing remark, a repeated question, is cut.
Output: 23:47
